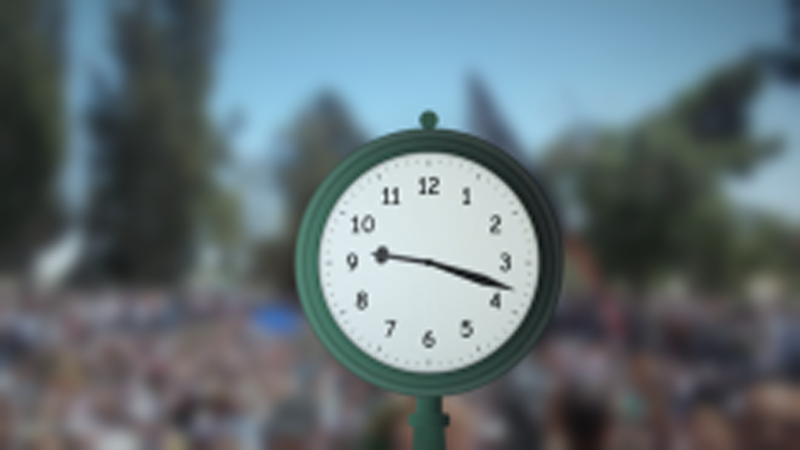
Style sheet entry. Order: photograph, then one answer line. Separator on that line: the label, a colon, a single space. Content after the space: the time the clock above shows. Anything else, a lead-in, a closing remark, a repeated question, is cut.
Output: 9:18
